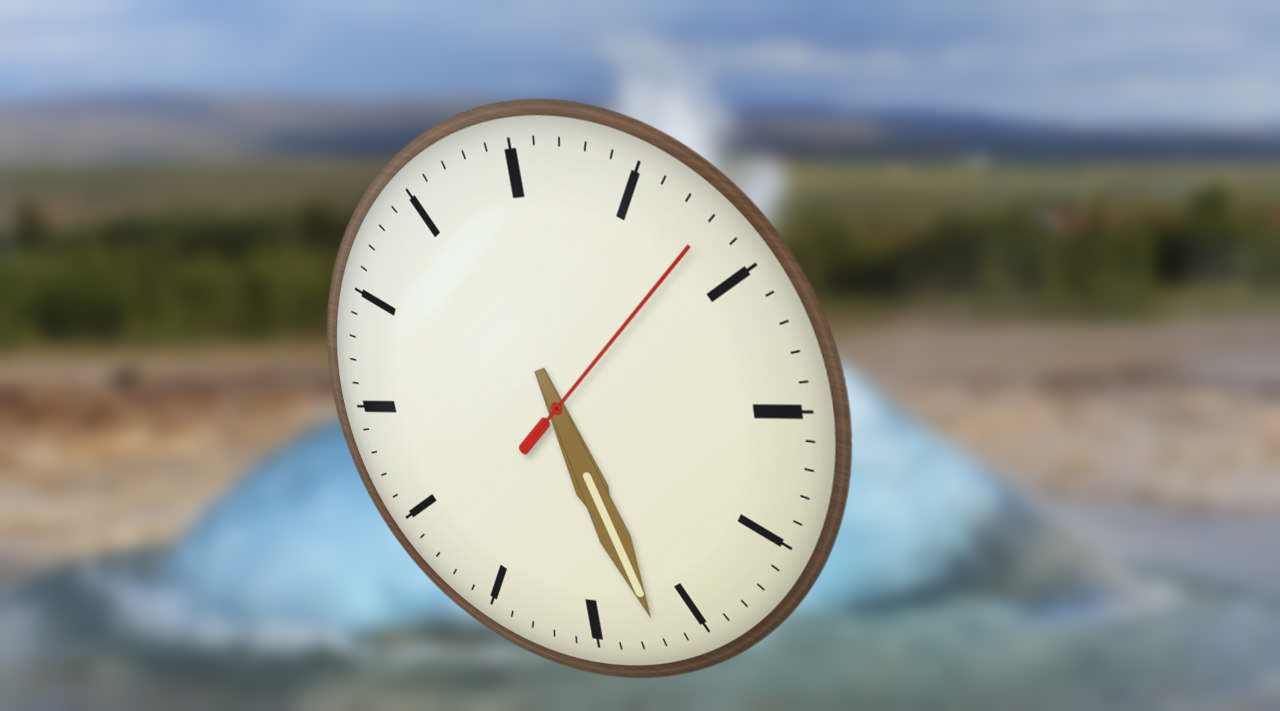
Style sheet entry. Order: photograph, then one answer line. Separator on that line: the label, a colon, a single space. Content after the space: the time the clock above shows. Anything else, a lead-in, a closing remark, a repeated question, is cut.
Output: 5:27:08
